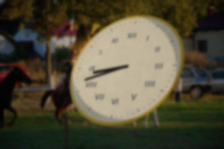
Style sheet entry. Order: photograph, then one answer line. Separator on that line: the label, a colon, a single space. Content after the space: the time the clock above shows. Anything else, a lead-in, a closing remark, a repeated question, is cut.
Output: 8:42
